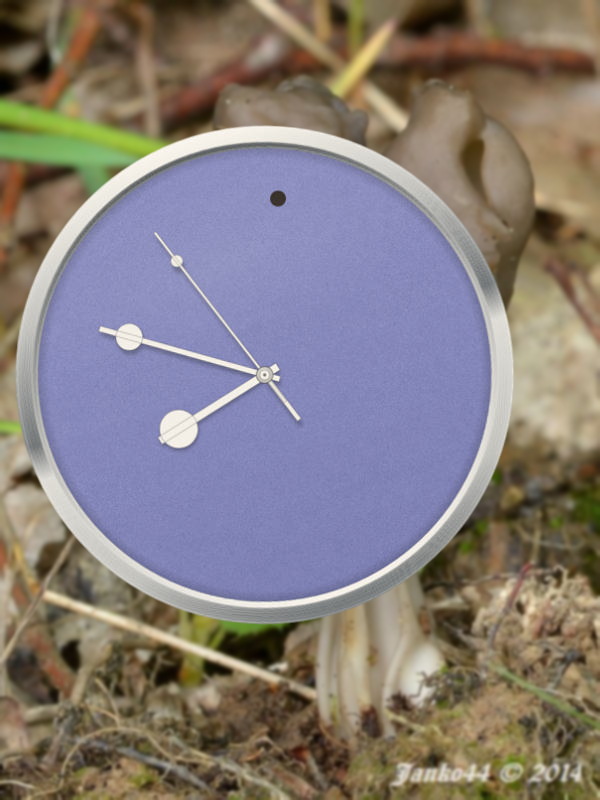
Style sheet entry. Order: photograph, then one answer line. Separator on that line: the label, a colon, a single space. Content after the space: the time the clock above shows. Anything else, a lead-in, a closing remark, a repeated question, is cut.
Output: 7:46:53
